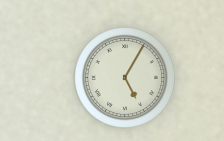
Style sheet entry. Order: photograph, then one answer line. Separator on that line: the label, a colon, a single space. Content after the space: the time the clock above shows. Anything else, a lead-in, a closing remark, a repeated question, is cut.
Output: 5:05
